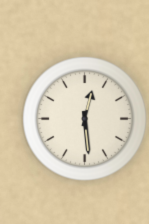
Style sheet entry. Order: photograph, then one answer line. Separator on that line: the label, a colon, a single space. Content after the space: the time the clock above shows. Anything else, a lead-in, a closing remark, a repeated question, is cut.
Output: 12:29
